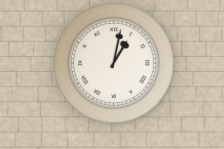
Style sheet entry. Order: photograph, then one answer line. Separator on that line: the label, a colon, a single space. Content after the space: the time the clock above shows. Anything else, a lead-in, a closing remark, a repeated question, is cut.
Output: 1:02
